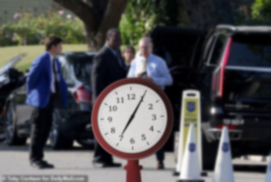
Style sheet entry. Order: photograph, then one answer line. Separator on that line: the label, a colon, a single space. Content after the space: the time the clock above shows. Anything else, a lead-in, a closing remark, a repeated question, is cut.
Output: 7:05
